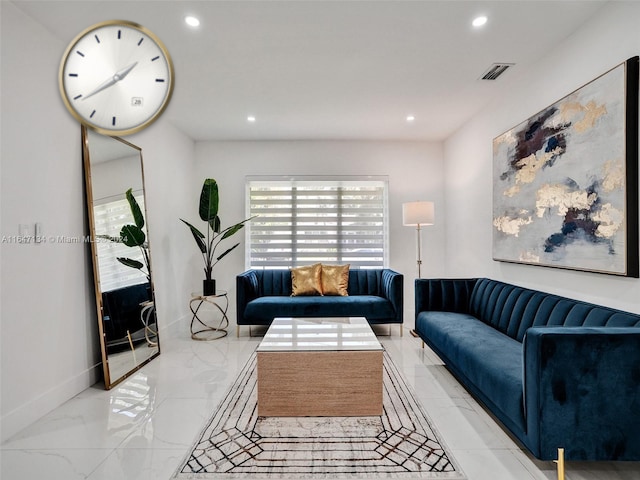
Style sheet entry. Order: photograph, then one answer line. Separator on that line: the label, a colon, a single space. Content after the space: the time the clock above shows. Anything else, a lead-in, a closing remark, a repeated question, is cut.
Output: 1:39
